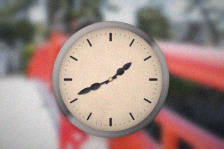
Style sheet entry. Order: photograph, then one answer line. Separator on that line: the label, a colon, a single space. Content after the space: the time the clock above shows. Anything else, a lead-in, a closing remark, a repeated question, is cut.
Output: 1:41
